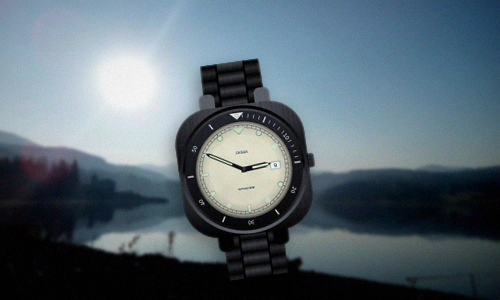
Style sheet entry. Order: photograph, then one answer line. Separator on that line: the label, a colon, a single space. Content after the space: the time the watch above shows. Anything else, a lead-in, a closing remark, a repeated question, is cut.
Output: 2:50
